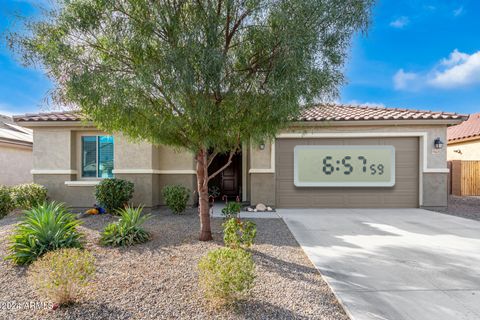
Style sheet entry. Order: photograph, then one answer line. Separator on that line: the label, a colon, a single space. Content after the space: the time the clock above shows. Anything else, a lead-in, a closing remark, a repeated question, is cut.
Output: 6:57:59
